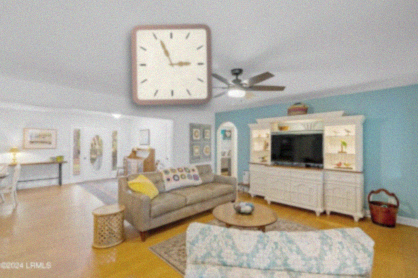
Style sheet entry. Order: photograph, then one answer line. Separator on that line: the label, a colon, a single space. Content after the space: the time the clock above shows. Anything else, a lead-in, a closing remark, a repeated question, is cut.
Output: 2:56
